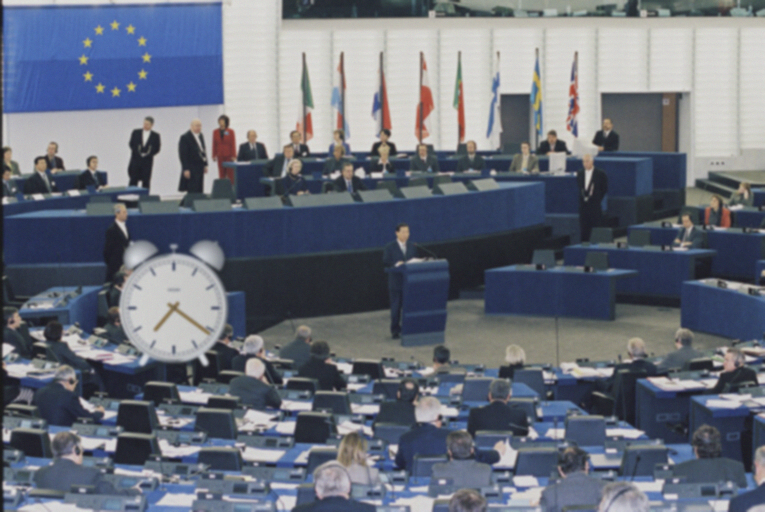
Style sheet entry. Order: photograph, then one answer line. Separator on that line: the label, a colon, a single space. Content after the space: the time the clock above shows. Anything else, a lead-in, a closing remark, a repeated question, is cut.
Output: 7:21
